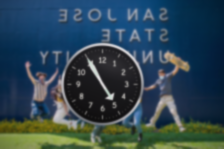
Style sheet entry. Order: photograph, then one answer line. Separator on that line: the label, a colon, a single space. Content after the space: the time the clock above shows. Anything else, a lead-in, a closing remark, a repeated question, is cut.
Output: 4:55
